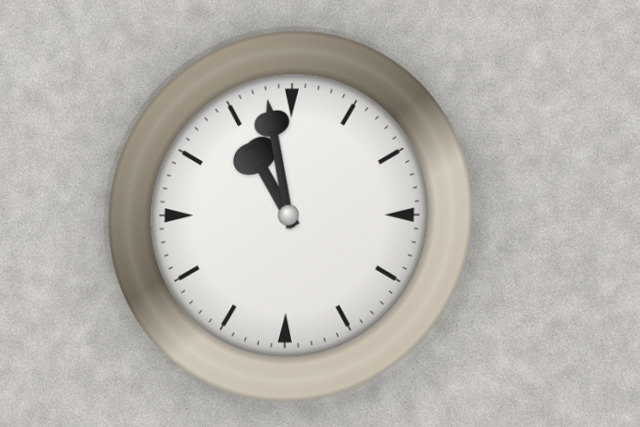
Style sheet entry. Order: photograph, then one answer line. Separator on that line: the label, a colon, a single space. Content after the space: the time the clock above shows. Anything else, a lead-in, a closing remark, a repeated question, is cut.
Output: 10:58
